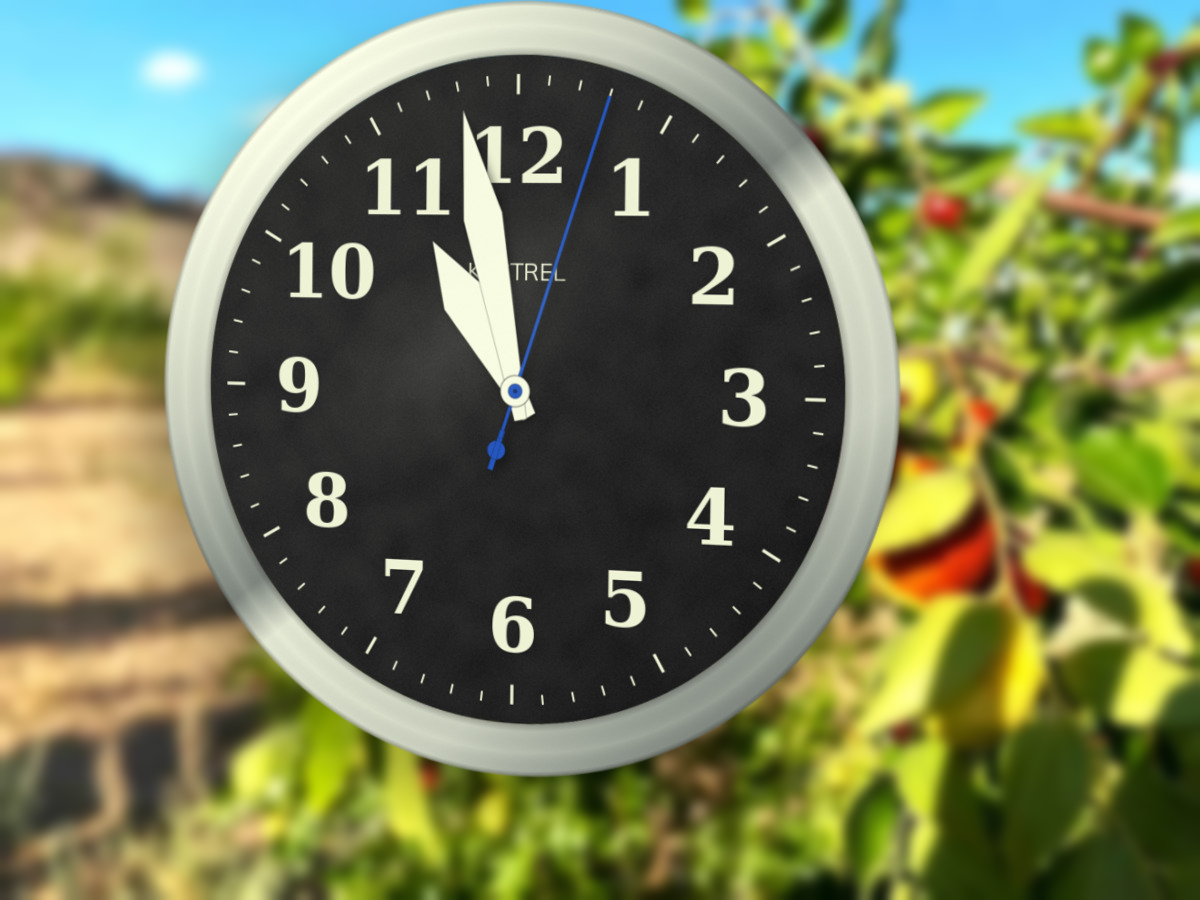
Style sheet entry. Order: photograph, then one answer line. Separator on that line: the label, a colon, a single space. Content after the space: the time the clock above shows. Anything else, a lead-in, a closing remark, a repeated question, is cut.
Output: 10:58:03
